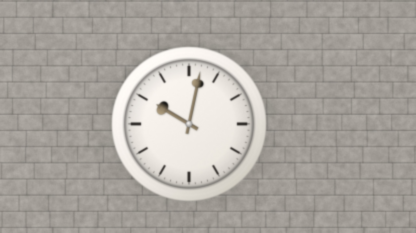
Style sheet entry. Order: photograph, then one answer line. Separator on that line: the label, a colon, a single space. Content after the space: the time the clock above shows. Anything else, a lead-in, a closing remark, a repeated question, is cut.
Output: 10:02
